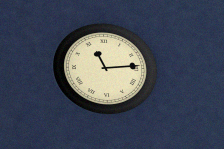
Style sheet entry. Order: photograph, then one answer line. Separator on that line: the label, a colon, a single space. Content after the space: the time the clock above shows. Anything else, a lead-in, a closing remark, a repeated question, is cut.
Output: 11:14
